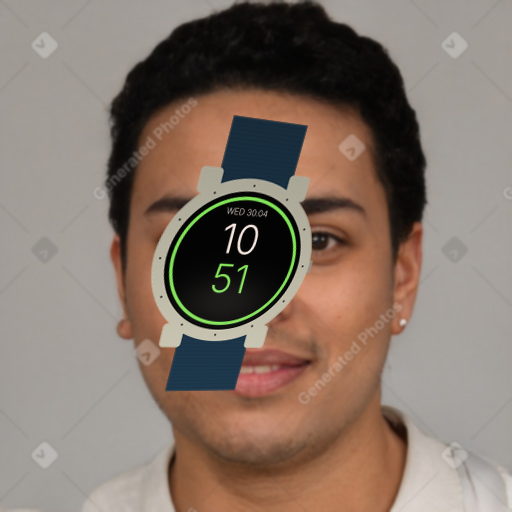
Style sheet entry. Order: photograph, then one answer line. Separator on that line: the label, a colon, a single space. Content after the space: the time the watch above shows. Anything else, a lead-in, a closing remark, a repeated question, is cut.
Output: 10:51
